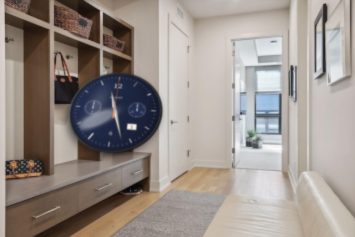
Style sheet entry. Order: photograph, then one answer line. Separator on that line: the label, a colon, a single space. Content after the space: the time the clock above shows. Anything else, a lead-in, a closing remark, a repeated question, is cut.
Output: 11:27
